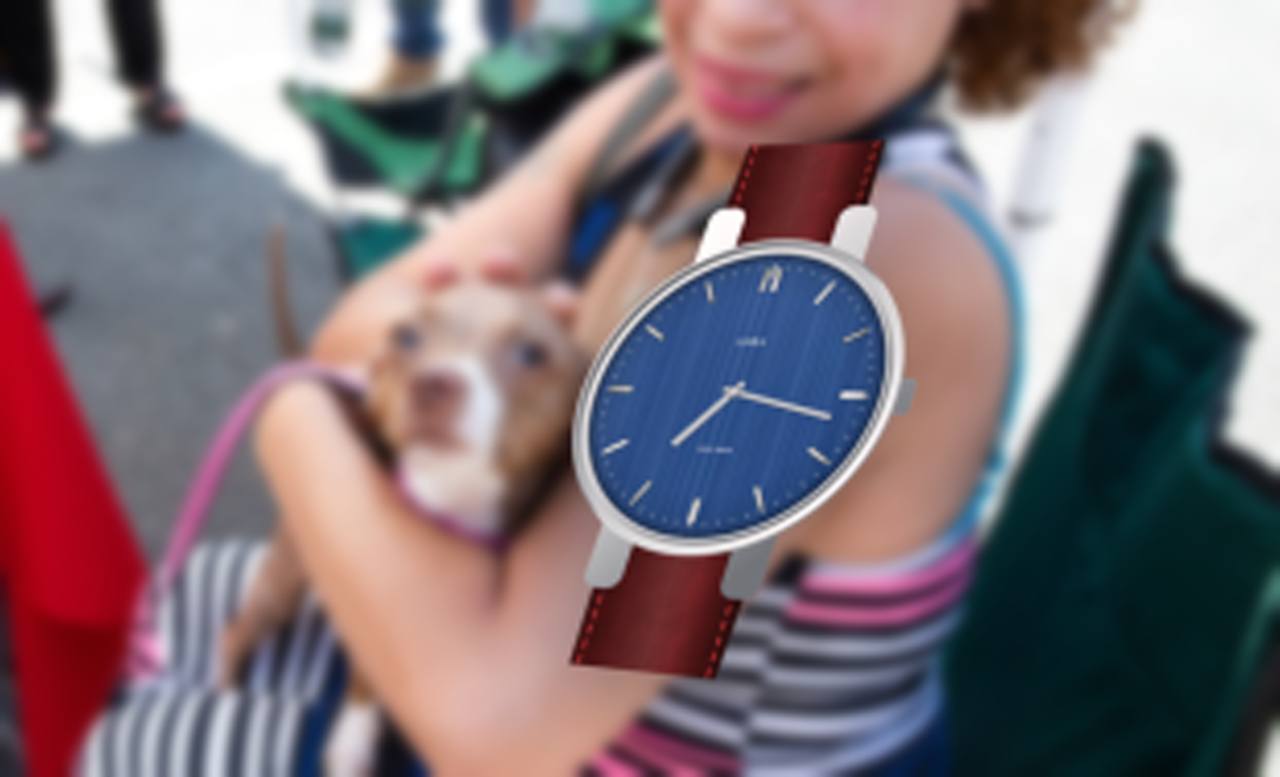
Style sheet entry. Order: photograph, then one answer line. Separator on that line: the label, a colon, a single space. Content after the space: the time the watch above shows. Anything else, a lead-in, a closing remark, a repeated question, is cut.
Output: 7:17
